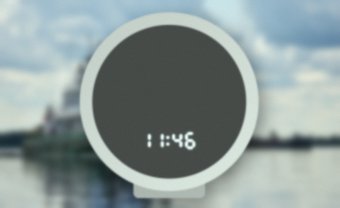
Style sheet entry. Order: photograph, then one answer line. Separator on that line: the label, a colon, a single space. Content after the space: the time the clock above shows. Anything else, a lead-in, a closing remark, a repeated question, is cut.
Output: 11:46
